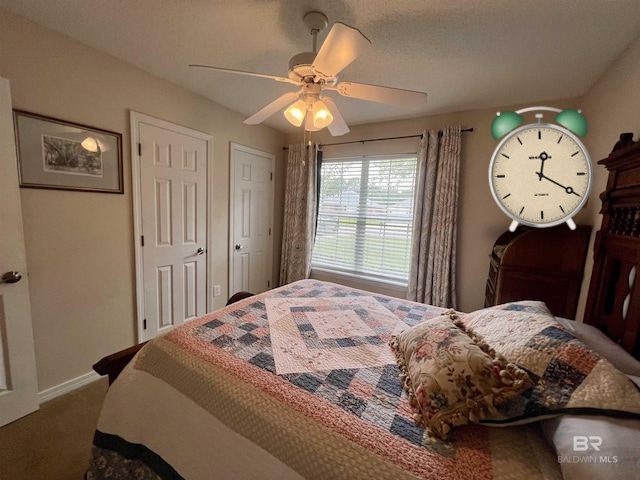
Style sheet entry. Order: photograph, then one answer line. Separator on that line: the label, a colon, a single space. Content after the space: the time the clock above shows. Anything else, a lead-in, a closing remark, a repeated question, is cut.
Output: 12:20
